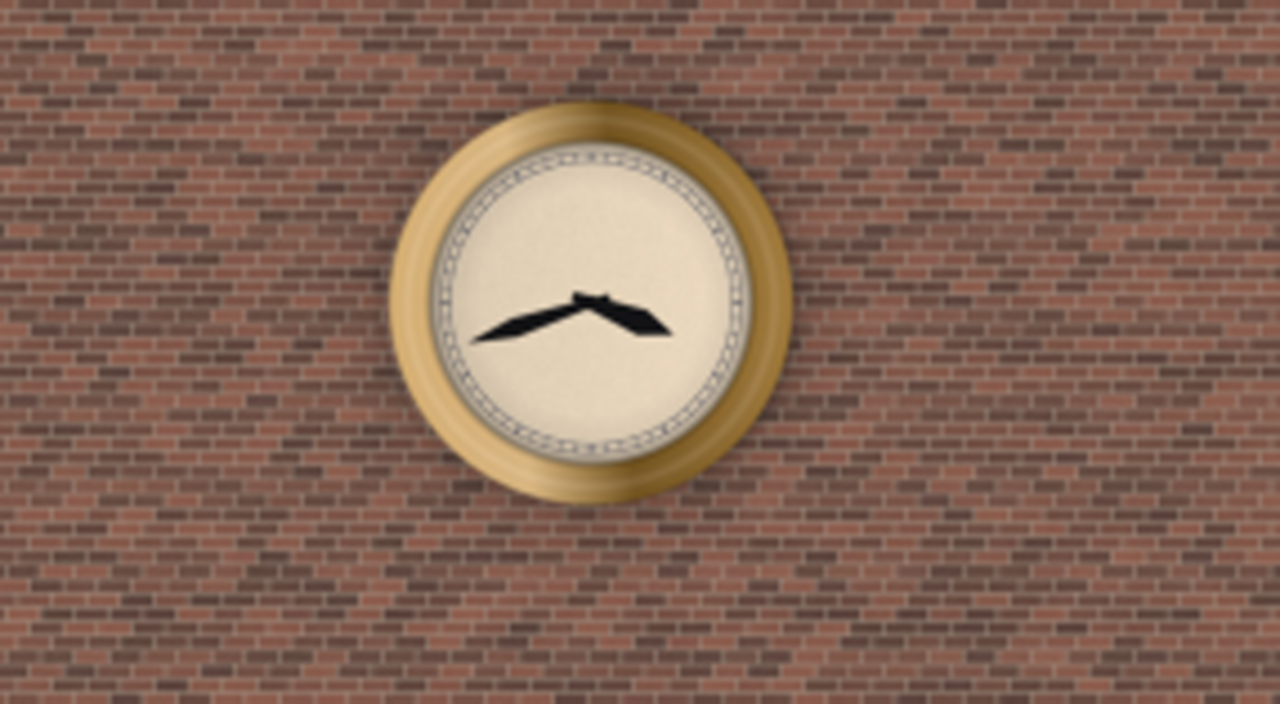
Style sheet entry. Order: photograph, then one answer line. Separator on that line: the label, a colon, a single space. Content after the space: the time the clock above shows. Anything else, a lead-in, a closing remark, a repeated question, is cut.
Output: 3:42
